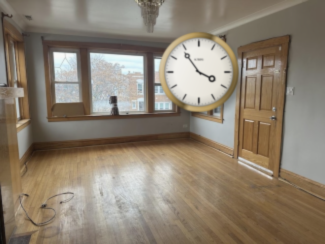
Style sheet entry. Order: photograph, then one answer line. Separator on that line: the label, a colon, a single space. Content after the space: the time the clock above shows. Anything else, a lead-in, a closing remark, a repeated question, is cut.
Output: 3:54
